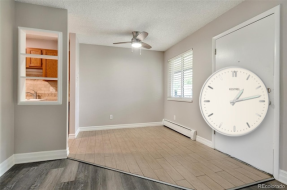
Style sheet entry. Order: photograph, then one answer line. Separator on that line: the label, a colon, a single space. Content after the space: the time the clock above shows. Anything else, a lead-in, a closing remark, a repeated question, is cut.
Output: 1:13
